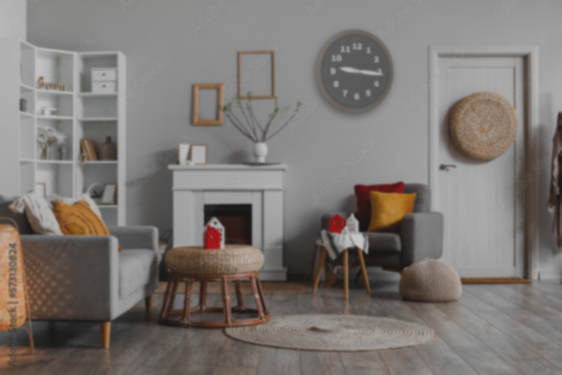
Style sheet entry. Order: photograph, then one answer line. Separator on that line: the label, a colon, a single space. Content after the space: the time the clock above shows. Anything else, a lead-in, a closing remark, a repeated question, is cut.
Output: 9:16
